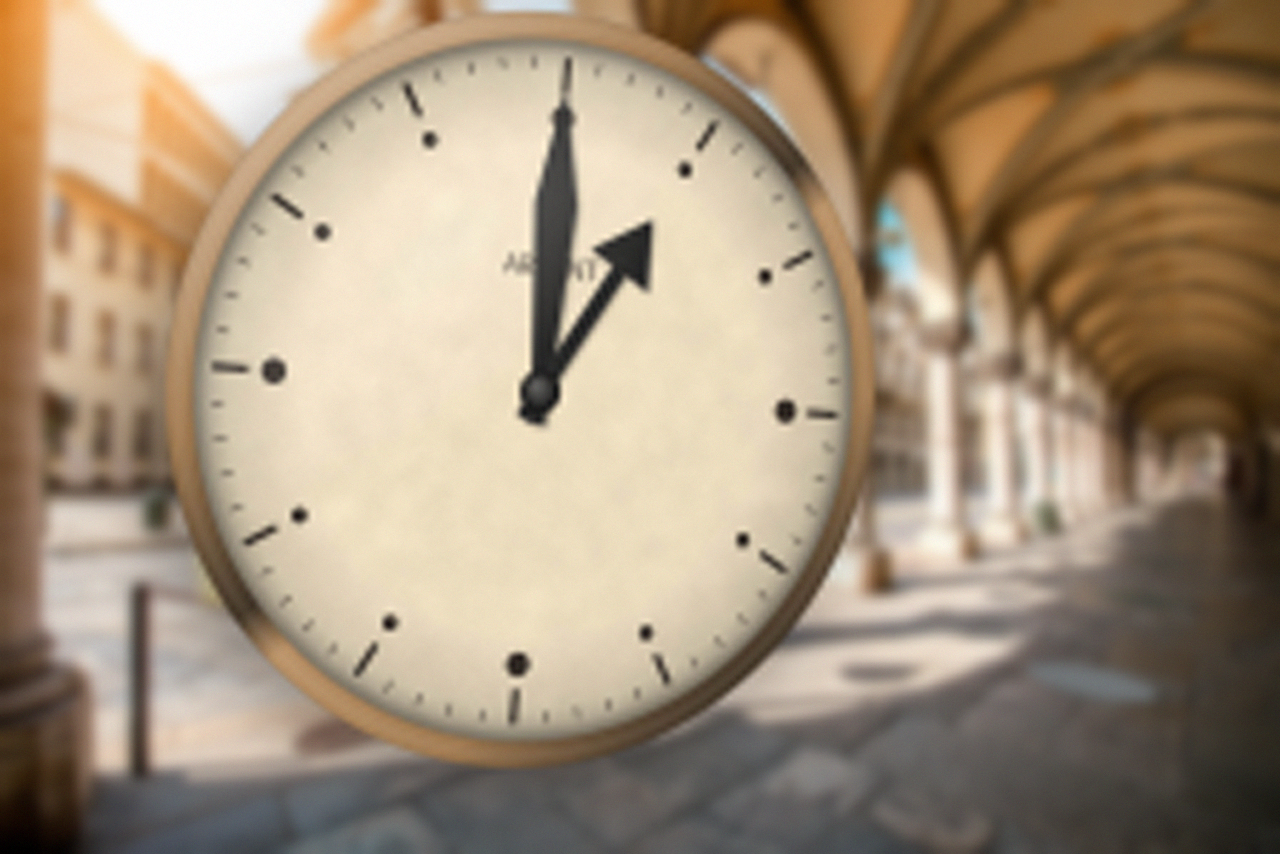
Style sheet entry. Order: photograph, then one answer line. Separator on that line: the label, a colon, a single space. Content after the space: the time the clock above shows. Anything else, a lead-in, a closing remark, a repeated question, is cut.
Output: 1:00
